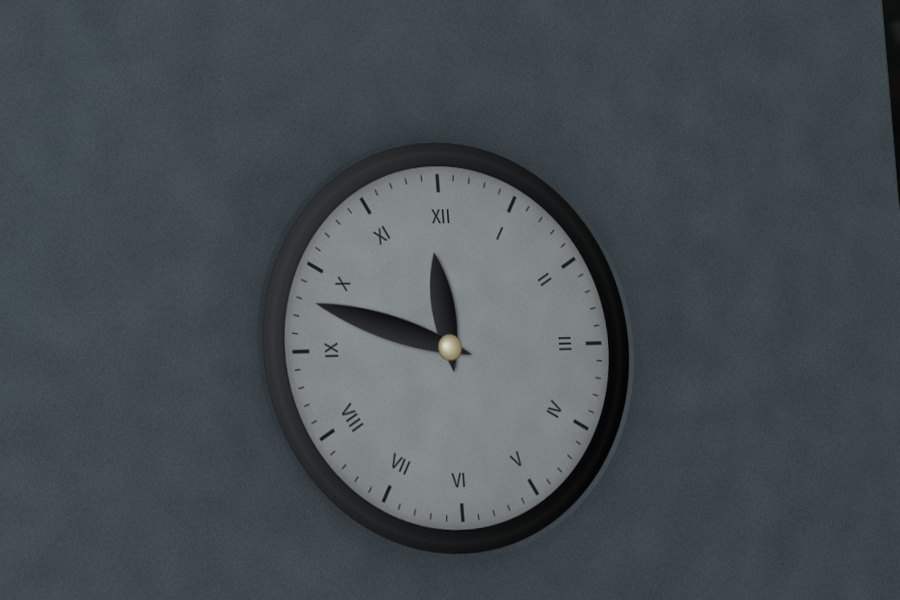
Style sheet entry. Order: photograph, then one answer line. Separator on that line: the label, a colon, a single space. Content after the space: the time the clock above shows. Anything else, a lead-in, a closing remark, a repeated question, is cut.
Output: 11:48
